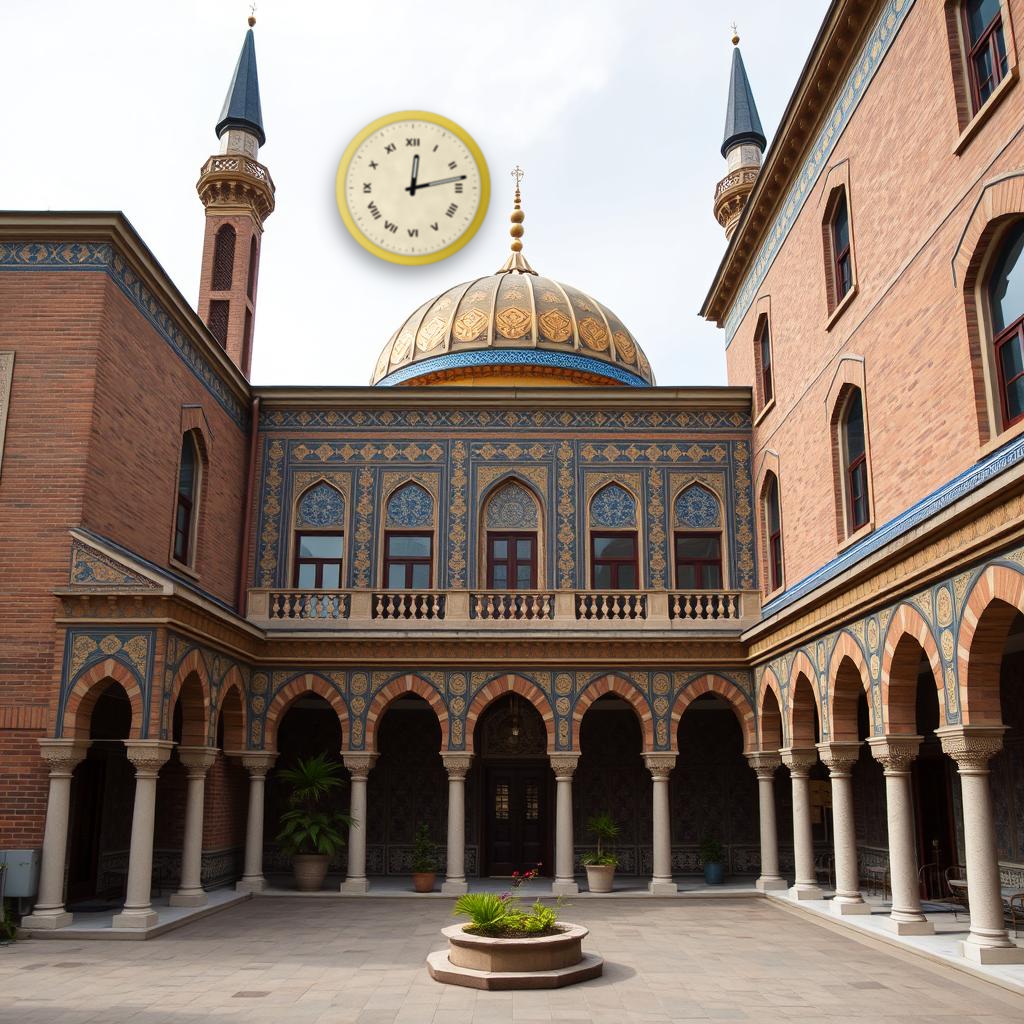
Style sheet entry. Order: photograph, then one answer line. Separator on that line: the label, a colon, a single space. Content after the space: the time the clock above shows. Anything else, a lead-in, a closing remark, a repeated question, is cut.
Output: 12:13
